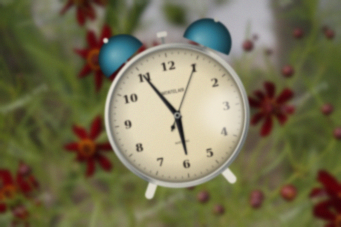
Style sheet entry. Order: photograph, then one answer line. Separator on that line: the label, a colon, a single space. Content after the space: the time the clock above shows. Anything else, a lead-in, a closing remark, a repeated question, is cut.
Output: 5:55:05
